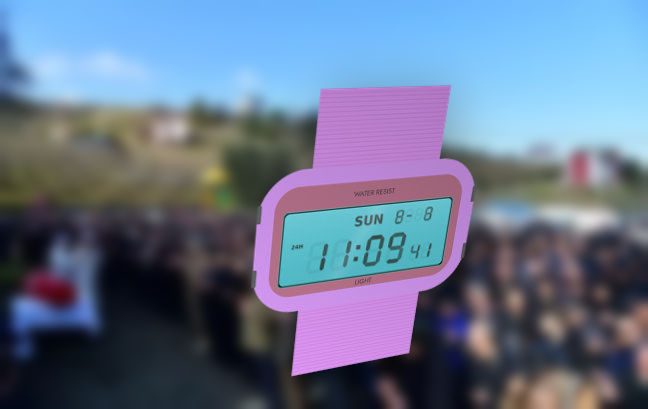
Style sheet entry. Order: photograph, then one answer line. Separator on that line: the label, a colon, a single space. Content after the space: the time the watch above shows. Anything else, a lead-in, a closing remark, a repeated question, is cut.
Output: 11:09:41
